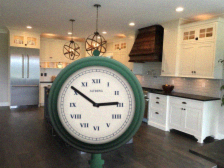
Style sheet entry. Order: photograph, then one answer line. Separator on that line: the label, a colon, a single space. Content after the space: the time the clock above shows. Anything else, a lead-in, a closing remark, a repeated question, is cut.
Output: 2:51
